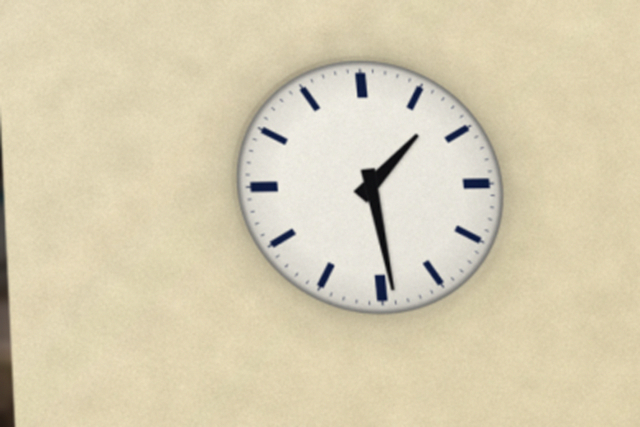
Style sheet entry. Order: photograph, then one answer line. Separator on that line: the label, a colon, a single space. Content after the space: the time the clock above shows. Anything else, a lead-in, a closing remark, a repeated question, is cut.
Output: 1:29
